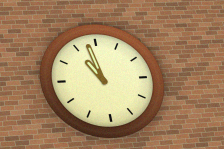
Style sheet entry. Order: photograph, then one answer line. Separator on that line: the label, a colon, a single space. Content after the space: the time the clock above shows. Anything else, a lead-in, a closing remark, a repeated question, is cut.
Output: 10:58
